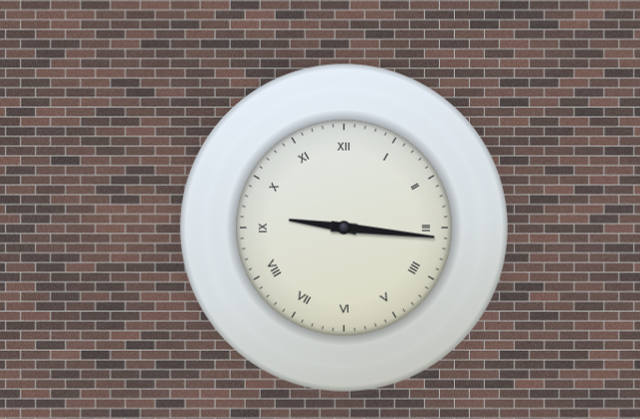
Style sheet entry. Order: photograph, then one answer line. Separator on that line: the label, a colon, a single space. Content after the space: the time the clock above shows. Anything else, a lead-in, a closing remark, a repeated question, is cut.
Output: 9:16
